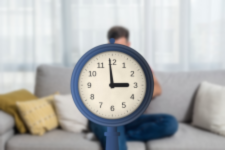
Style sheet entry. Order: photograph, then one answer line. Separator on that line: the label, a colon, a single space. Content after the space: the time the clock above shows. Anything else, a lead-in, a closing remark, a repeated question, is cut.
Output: 2:59
